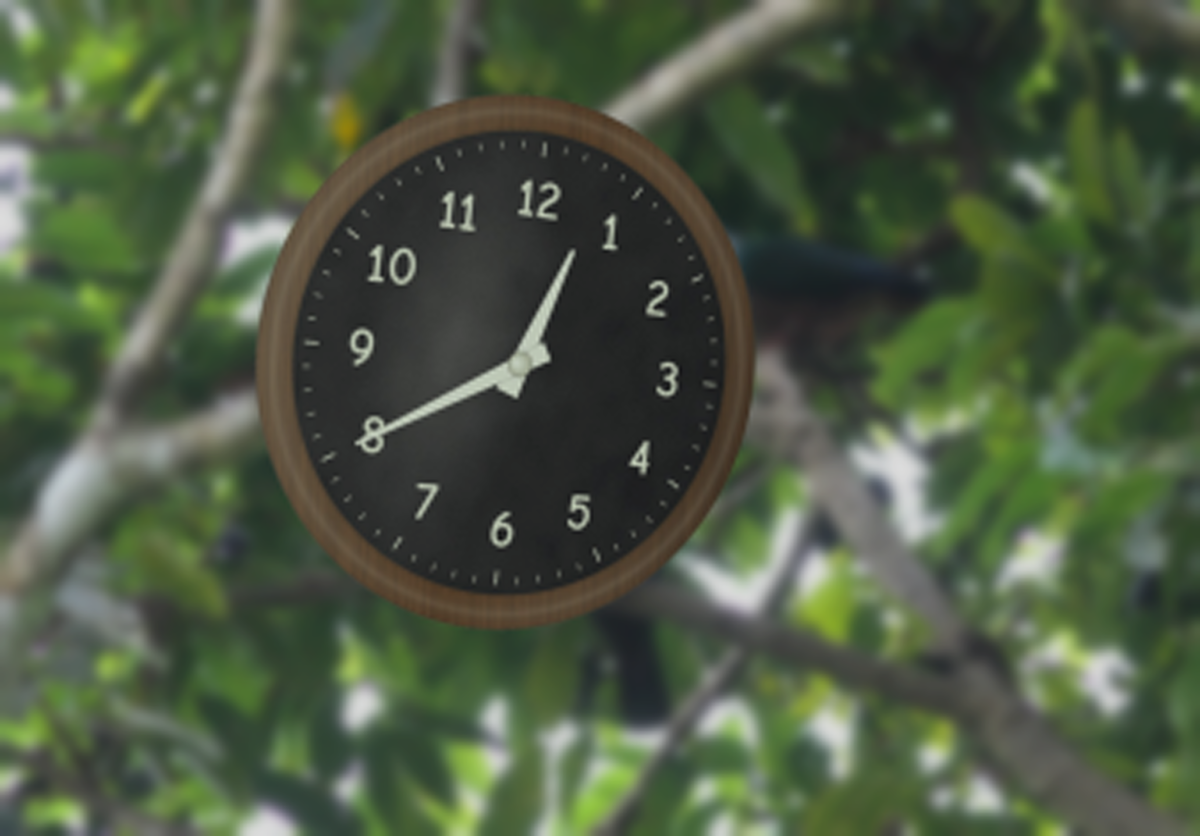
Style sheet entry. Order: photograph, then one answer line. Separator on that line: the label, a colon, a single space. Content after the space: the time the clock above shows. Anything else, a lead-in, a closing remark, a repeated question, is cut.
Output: 12:40
